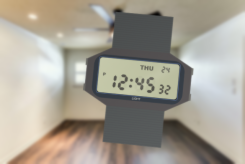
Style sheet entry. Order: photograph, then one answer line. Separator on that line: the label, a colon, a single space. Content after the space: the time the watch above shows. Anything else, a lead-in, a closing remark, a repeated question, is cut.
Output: 12:45:32
